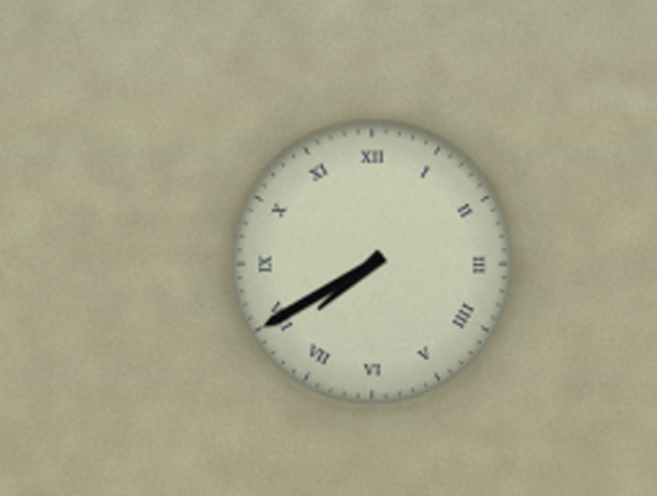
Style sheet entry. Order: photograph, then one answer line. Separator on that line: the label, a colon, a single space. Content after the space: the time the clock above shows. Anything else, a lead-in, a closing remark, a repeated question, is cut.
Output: 7:40
